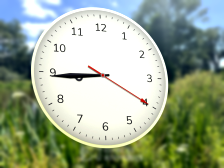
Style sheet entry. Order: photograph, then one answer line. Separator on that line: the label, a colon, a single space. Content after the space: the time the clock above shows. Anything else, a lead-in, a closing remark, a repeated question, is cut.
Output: 8:44:20
